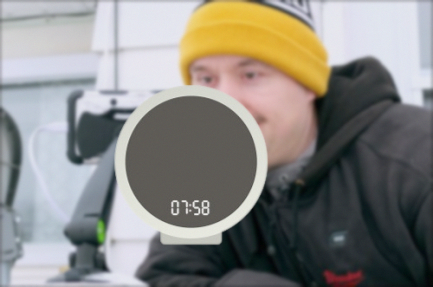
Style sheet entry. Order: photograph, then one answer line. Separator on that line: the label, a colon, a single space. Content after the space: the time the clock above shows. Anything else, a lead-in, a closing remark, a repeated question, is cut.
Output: 7:58
